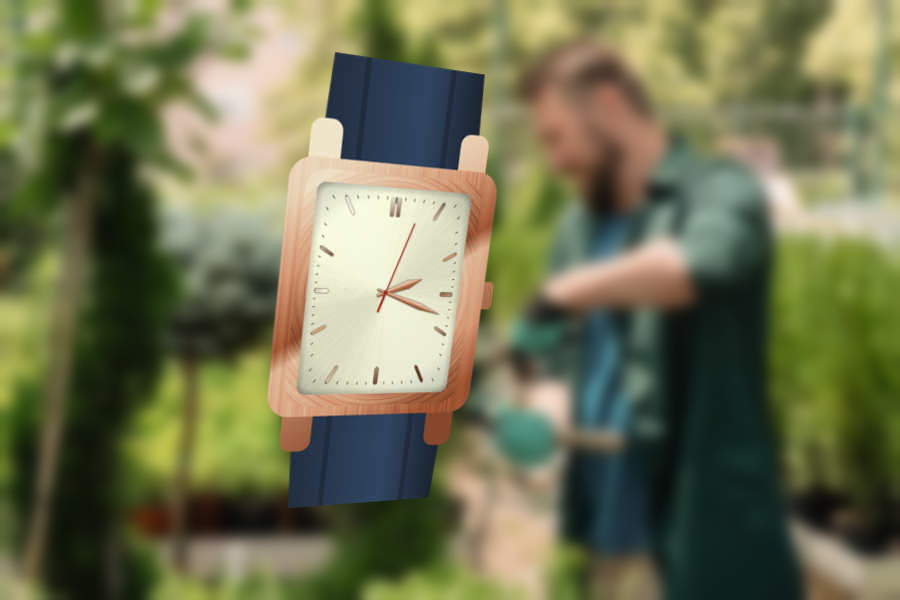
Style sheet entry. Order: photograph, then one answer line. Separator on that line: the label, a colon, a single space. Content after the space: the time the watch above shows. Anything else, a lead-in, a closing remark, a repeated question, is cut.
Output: 2:18:03
